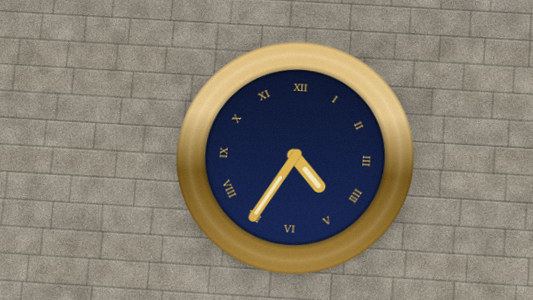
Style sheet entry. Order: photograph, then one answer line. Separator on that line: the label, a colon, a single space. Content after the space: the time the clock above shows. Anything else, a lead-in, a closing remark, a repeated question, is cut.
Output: 4:35
